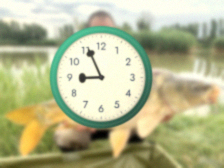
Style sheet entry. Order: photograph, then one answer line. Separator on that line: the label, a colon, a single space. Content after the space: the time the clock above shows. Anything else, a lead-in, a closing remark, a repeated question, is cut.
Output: 8:56
